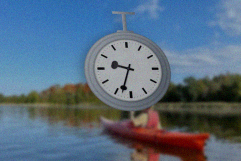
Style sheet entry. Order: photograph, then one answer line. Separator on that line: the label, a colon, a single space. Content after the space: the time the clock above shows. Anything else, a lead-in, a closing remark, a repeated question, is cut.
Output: 9:33
